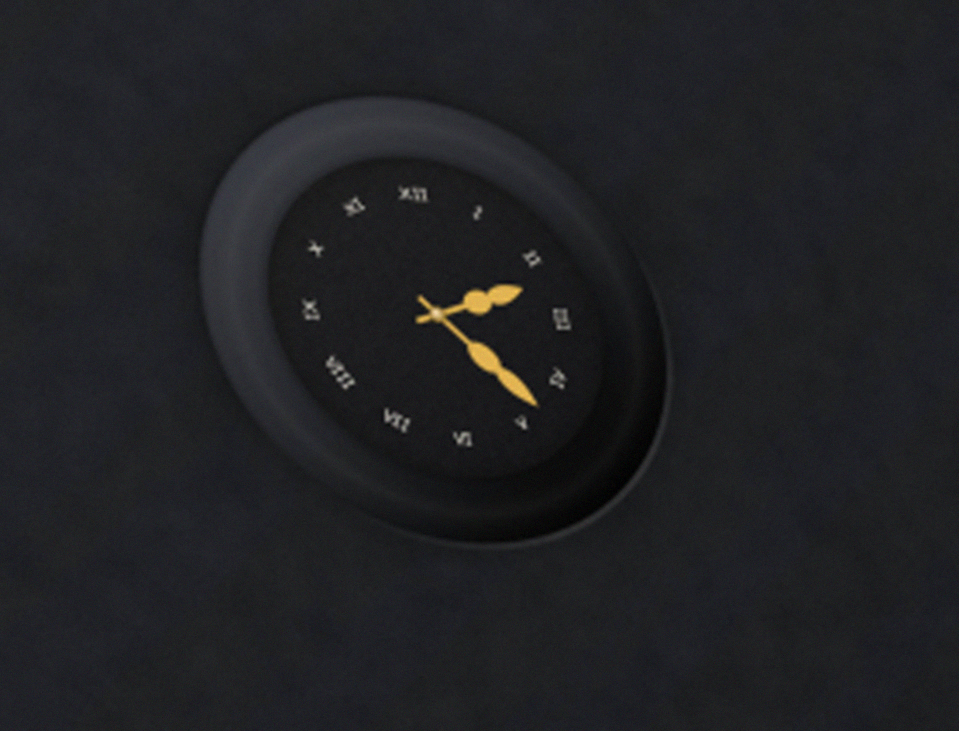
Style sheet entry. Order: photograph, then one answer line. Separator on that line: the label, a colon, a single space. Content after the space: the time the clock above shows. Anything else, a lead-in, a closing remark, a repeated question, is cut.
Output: 2:23
